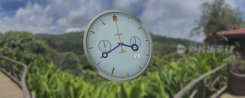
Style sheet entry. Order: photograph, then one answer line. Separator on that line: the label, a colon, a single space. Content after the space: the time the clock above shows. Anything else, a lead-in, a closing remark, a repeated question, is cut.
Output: 3:41
